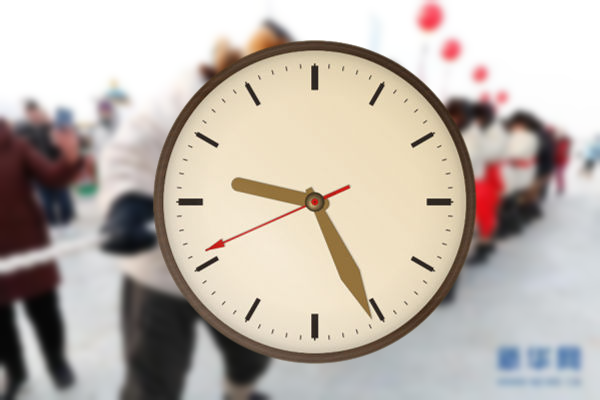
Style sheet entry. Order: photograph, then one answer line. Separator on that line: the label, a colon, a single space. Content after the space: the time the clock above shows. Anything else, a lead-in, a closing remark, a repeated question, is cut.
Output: 9:25:41
